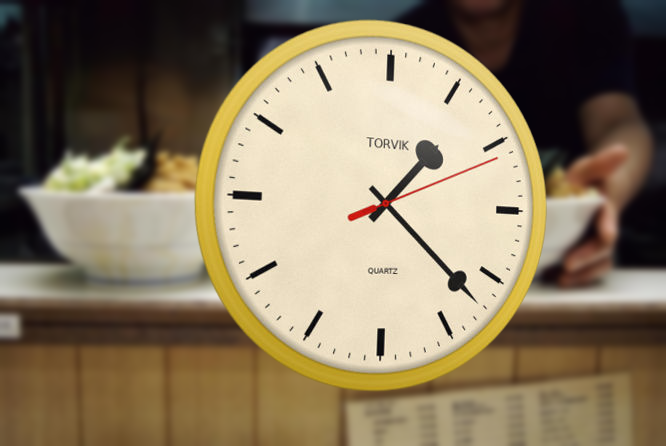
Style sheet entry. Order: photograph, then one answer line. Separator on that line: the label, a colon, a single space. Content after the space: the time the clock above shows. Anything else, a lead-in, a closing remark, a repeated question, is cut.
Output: 1:22:11
